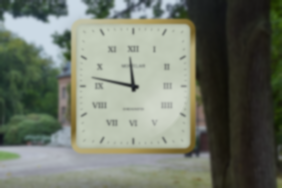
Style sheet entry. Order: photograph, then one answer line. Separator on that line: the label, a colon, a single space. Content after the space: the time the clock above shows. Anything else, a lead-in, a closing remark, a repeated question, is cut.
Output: 11:47
